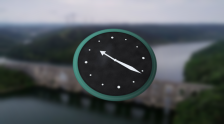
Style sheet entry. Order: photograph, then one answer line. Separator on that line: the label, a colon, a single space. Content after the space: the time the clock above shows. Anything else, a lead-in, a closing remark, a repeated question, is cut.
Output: 10:21
